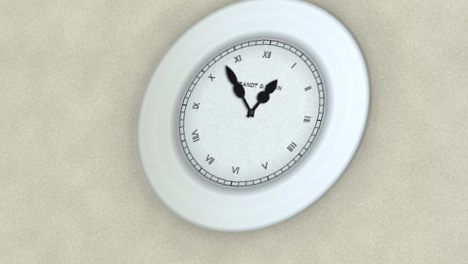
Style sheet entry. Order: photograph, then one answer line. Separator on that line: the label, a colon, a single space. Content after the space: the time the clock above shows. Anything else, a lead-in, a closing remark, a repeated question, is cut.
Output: 12:53
